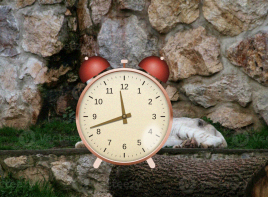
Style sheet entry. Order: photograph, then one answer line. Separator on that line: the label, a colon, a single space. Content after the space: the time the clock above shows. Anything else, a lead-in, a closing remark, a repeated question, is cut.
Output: 11:42
